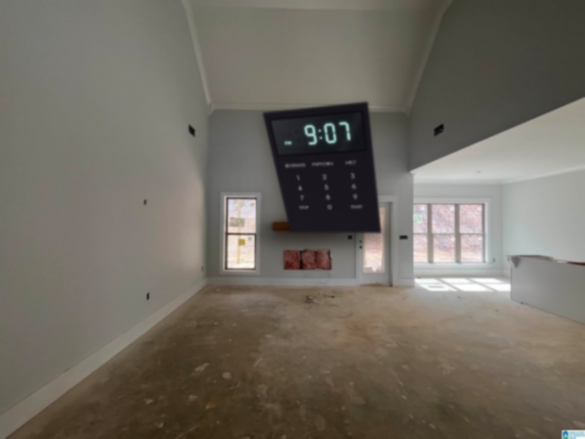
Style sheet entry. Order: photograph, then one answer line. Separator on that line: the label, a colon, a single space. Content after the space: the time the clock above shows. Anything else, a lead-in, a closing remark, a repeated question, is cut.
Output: 9:07
